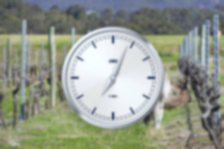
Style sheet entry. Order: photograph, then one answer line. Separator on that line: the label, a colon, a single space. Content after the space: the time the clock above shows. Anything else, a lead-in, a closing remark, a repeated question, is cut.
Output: 7:04
